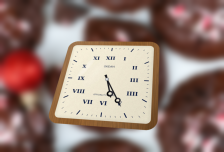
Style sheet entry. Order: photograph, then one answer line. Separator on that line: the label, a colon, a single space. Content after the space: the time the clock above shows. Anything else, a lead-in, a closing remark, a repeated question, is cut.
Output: 5:25
